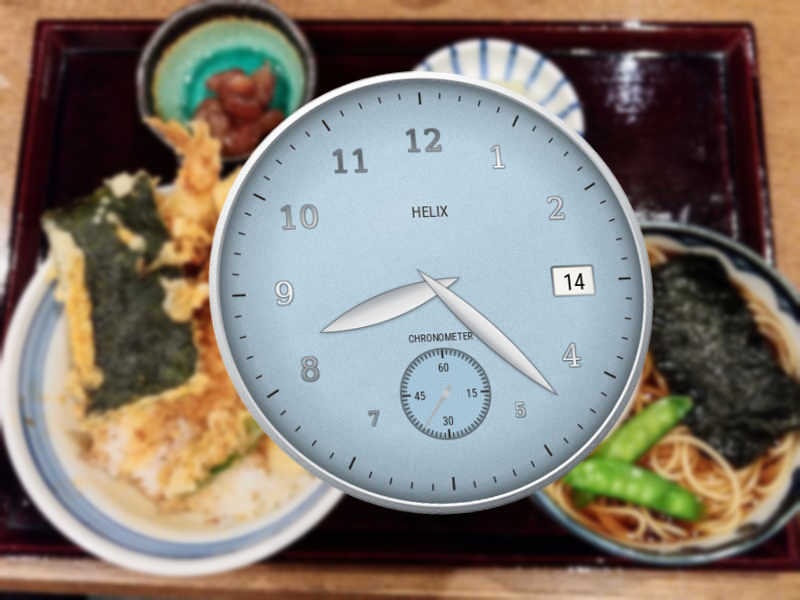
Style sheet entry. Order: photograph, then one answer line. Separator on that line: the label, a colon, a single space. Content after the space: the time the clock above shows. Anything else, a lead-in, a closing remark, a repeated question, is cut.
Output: 8:22:36
